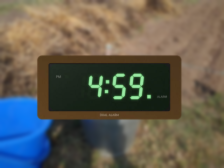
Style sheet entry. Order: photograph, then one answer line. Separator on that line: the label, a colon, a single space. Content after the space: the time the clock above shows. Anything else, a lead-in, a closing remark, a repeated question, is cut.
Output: 4:59
